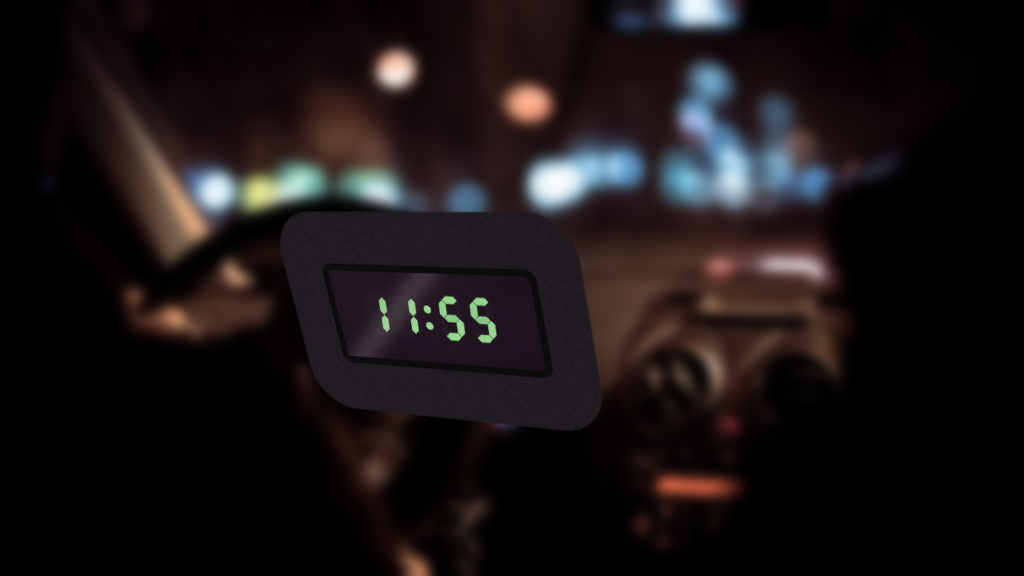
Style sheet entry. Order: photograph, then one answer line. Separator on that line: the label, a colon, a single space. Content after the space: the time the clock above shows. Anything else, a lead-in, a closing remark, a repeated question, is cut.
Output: 11:55
